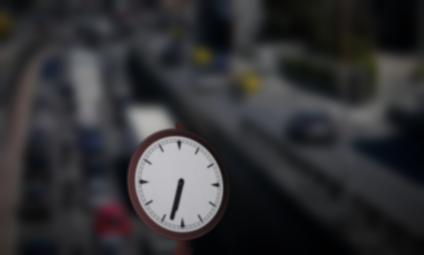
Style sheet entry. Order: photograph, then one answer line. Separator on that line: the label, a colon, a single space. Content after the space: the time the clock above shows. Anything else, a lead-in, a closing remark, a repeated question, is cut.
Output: 6:33
